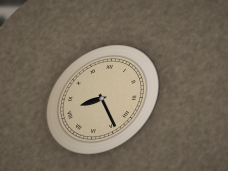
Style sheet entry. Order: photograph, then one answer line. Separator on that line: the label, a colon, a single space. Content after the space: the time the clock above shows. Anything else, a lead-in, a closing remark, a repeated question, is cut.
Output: 8:24
